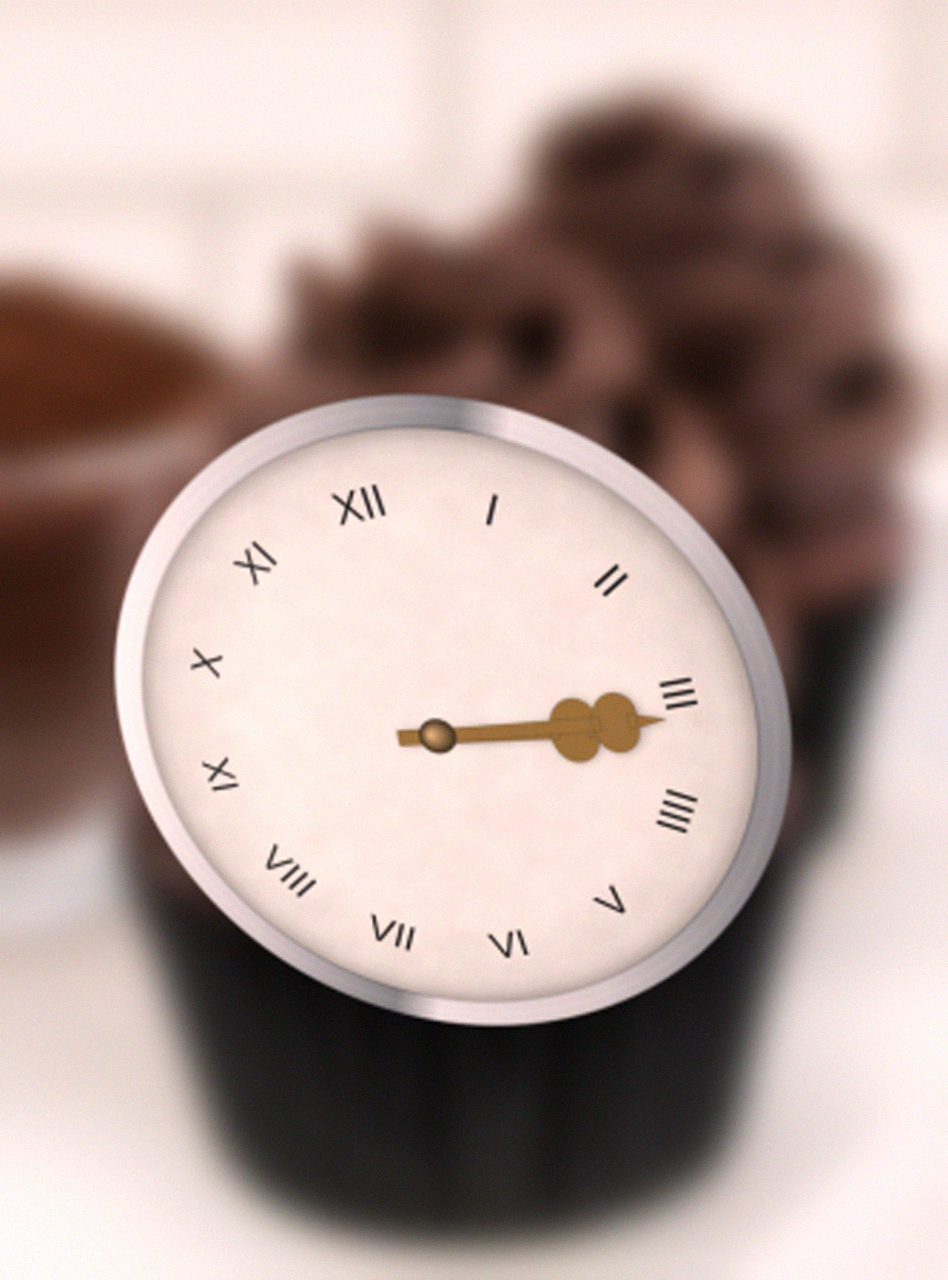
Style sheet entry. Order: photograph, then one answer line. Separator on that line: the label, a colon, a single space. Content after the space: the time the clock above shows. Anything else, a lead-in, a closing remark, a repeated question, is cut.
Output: 3:16
